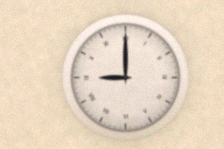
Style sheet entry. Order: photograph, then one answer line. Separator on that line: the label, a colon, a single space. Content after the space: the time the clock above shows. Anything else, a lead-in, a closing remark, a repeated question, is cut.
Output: 9:00
